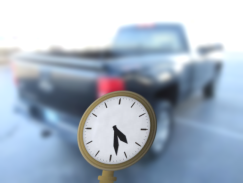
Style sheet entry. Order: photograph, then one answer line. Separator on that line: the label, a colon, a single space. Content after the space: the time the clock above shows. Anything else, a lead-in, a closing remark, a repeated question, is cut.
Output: 4:28
